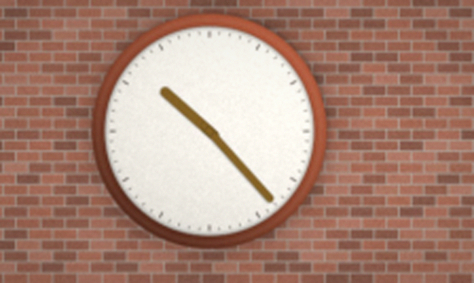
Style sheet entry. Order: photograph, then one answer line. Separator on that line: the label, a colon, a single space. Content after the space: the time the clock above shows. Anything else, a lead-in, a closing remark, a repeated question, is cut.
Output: 10:23
